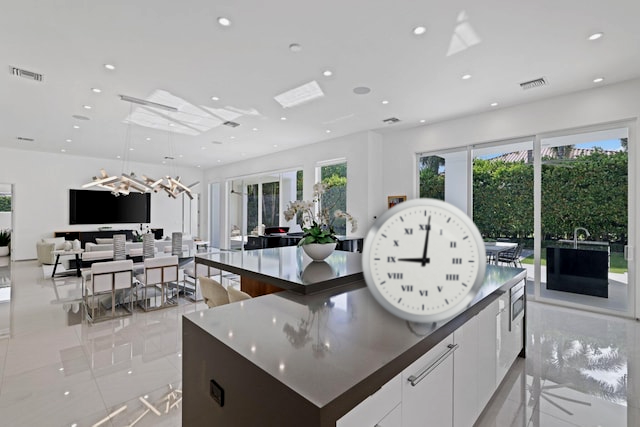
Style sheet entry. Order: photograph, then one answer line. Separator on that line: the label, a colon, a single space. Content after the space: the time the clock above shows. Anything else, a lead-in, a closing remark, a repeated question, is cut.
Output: 9:01
